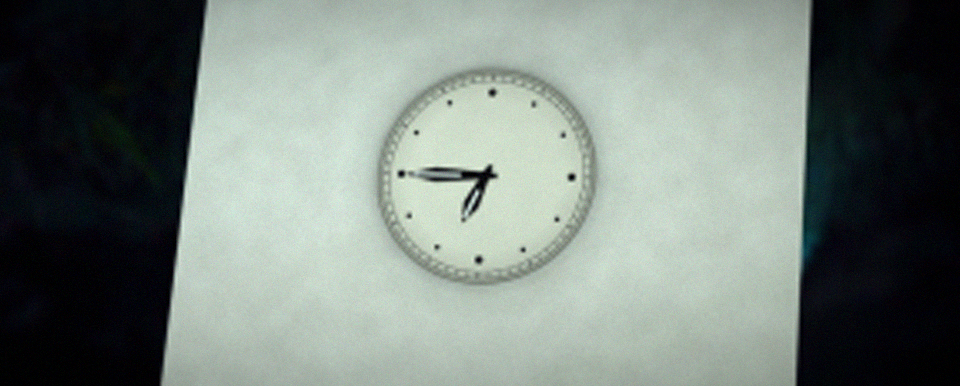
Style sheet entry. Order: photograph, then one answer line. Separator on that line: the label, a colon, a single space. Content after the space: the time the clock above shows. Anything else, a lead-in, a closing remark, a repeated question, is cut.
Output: 6:45
